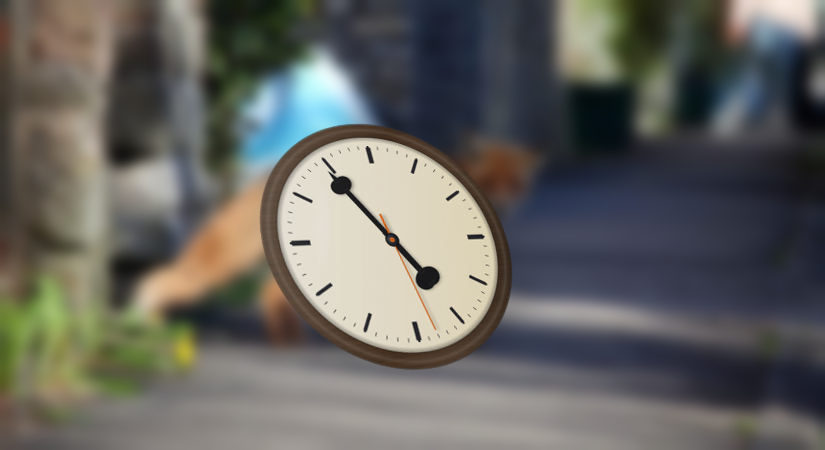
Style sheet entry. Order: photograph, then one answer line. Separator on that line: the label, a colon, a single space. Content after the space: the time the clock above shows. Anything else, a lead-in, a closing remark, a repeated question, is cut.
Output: 4:54:28
